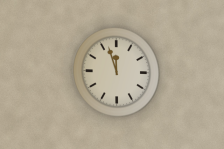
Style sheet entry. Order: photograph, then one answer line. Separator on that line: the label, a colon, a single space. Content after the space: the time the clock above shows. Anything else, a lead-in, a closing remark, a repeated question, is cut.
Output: 11:57
